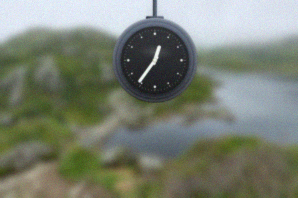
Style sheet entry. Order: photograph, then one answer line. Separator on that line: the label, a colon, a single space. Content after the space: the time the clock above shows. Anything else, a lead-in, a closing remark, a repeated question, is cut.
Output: 12:36
